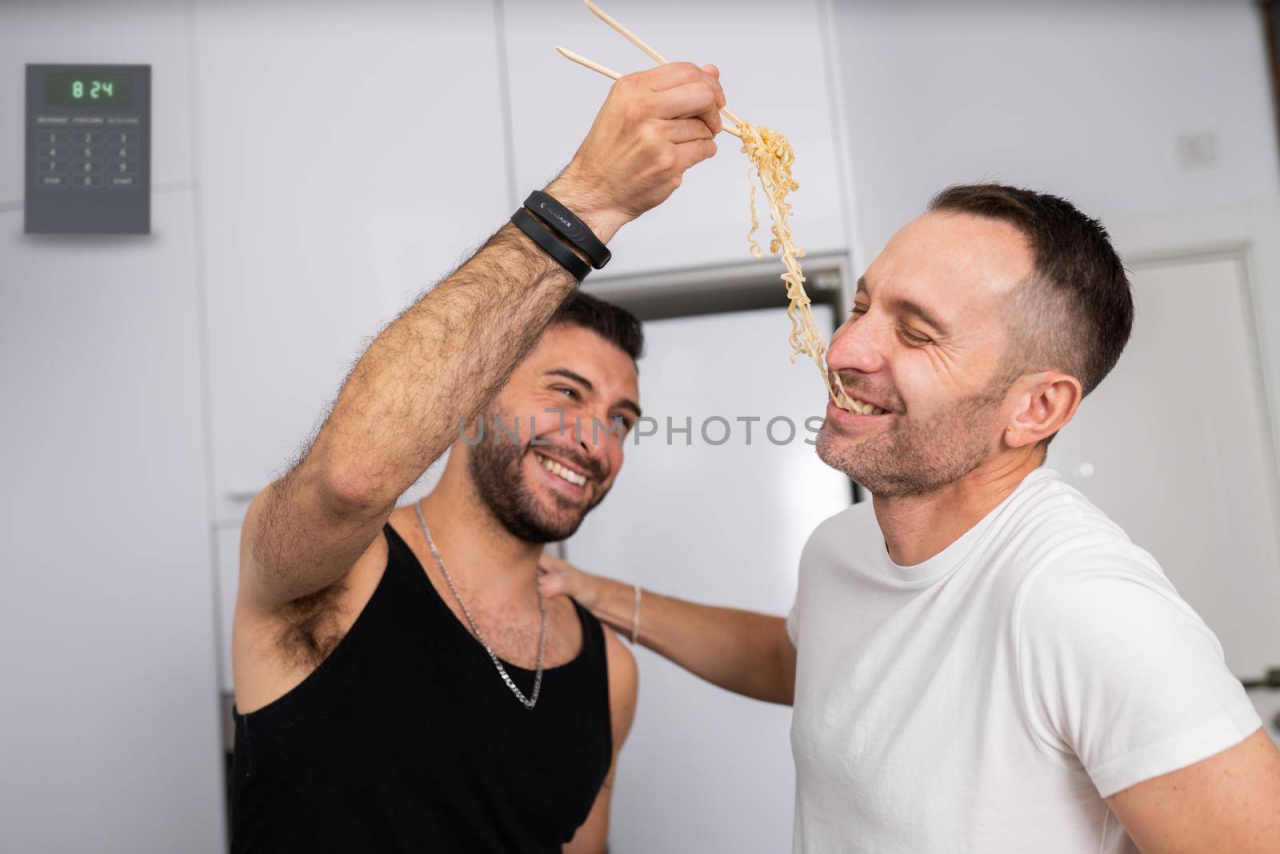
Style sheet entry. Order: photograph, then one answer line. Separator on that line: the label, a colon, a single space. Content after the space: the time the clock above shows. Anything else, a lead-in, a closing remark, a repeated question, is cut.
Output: 8:24
